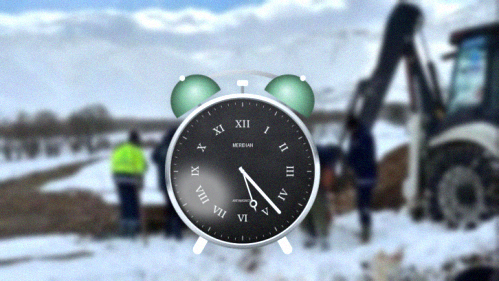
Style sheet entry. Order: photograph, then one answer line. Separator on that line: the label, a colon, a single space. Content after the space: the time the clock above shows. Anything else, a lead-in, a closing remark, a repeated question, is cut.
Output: 5:23
